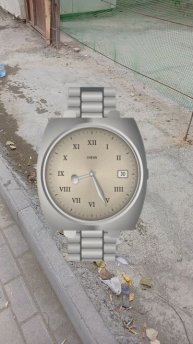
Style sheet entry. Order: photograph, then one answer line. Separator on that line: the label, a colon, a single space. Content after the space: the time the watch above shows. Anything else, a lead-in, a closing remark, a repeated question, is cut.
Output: 8:26
